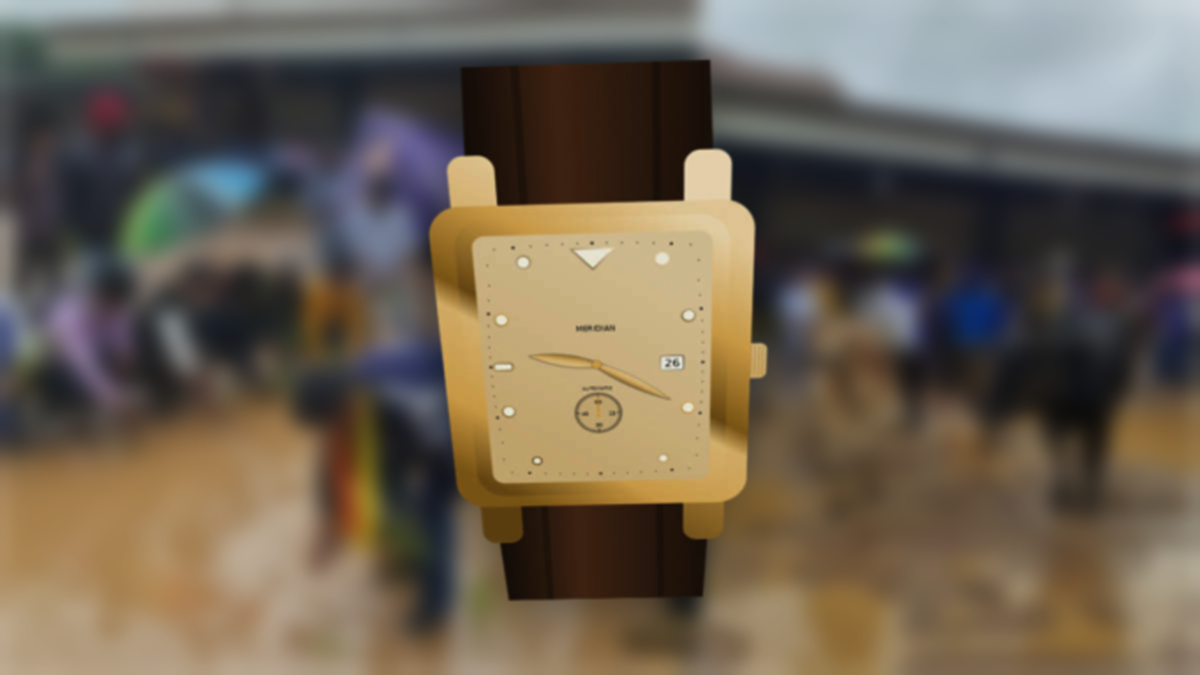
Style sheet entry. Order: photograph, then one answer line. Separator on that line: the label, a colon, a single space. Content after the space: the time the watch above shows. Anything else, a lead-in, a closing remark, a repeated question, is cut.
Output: 9:20
